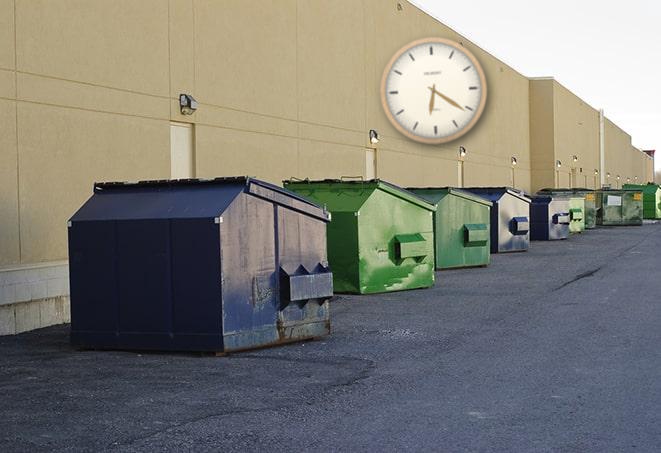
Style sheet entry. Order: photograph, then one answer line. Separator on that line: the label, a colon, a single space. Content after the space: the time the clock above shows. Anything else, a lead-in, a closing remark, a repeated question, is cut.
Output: 6:21
